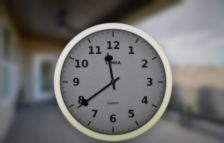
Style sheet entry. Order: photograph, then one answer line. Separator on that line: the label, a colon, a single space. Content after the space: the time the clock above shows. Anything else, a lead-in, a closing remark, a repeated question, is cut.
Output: 11:39
